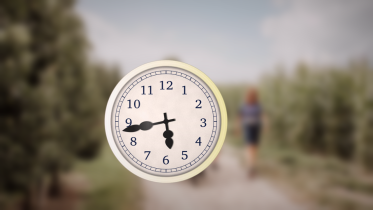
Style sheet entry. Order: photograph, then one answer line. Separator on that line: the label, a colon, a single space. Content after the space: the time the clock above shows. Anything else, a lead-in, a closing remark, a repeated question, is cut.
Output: 5:43
